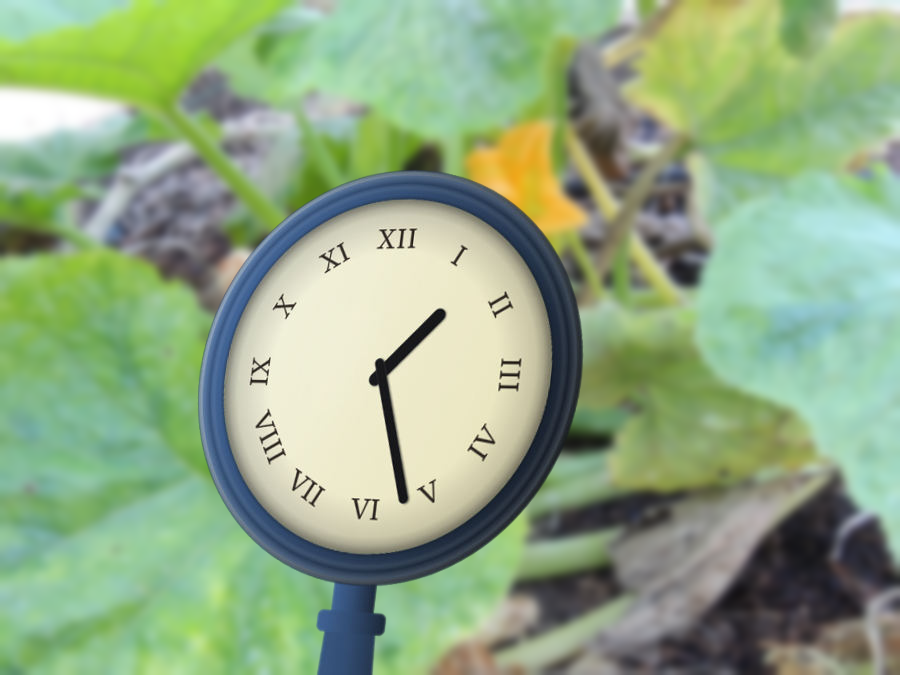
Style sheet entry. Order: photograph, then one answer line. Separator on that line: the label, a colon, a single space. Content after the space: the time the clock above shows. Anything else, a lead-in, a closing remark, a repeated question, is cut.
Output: 1:27
